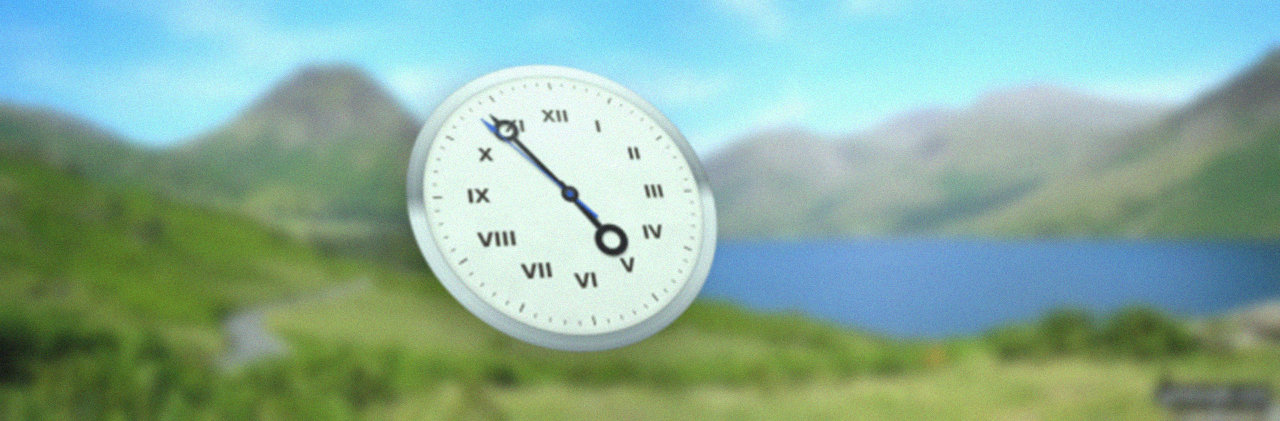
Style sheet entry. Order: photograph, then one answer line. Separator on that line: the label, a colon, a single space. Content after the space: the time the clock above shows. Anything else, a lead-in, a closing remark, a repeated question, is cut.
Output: 4:53:53
